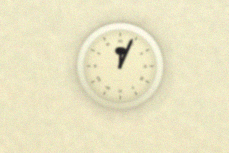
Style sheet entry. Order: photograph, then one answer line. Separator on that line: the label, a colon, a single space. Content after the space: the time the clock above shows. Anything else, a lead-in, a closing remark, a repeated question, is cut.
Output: 12:04
